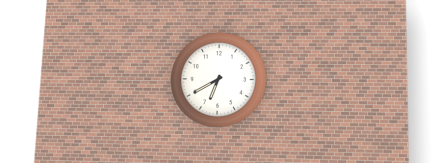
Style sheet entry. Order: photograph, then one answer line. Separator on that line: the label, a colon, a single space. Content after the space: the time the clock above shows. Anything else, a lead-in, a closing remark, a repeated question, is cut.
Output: 6:40
